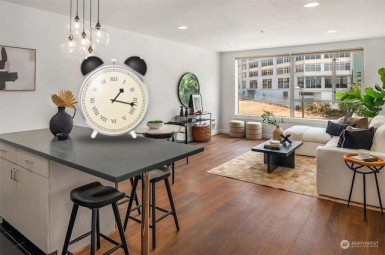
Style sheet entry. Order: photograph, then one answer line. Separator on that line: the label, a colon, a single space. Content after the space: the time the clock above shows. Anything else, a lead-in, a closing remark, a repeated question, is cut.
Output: 1:17
